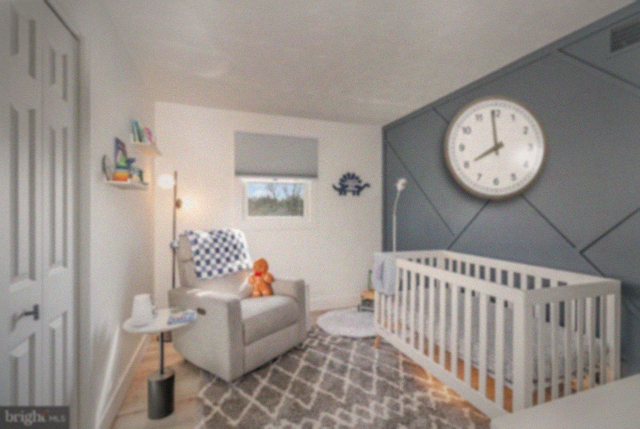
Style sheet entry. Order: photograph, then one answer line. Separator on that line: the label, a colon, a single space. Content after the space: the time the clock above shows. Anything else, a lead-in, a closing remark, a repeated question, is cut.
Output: 7:59
